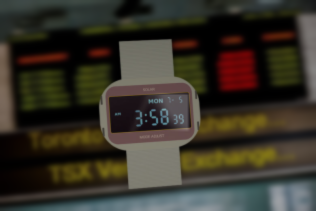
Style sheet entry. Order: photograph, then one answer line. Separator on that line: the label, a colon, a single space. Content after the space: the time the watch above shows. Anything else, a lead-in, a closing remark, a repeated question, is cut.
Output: 3:58:39
